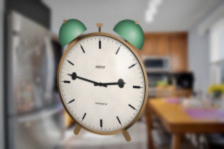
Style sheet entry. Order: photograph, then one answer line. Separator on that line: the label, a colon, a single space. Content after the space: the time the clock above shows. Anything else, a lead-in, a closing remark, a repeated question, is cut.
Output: 2:47
